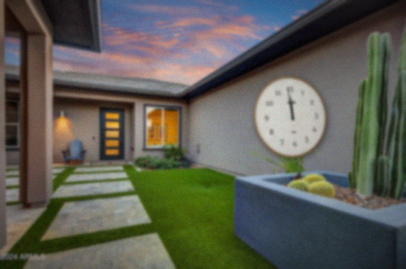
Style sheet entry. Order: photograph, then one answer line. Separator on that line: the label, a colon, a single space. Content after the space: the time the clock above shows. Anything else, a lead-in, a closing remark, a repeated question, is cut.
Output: 11:59
